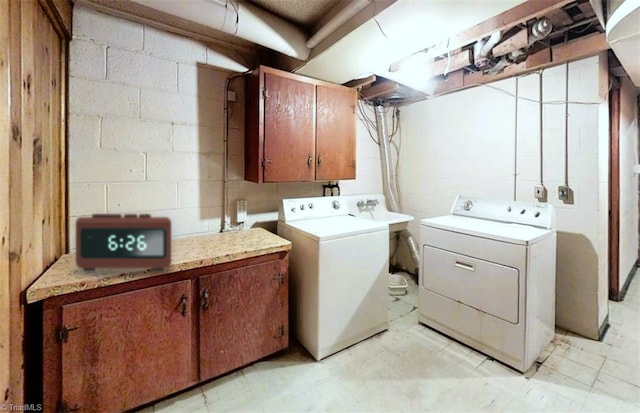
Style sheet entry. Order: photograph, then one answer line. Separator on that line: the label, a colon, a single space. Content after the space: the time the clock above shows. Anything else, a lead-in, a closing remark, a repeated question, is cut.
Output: 6:26
